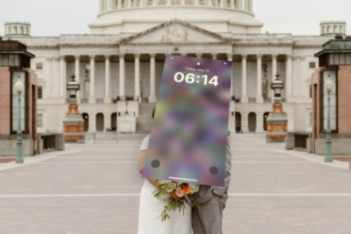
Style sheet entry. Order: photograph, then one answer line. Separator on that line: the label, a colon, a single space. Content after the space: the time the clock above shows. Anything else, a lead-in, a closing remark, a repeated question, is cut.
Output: 6:14
